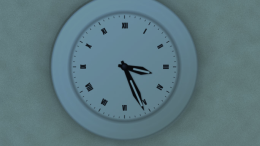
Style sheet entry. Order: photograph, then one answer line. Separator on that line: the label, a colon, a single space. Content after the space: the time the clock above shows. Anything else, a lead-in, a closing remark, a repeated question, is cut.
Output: 3:26
